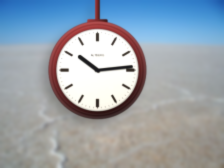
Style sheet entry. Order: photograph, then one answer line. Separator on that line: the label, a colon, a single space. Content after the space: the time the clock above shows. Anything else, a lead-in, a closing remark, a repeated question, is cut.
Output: 10:14
